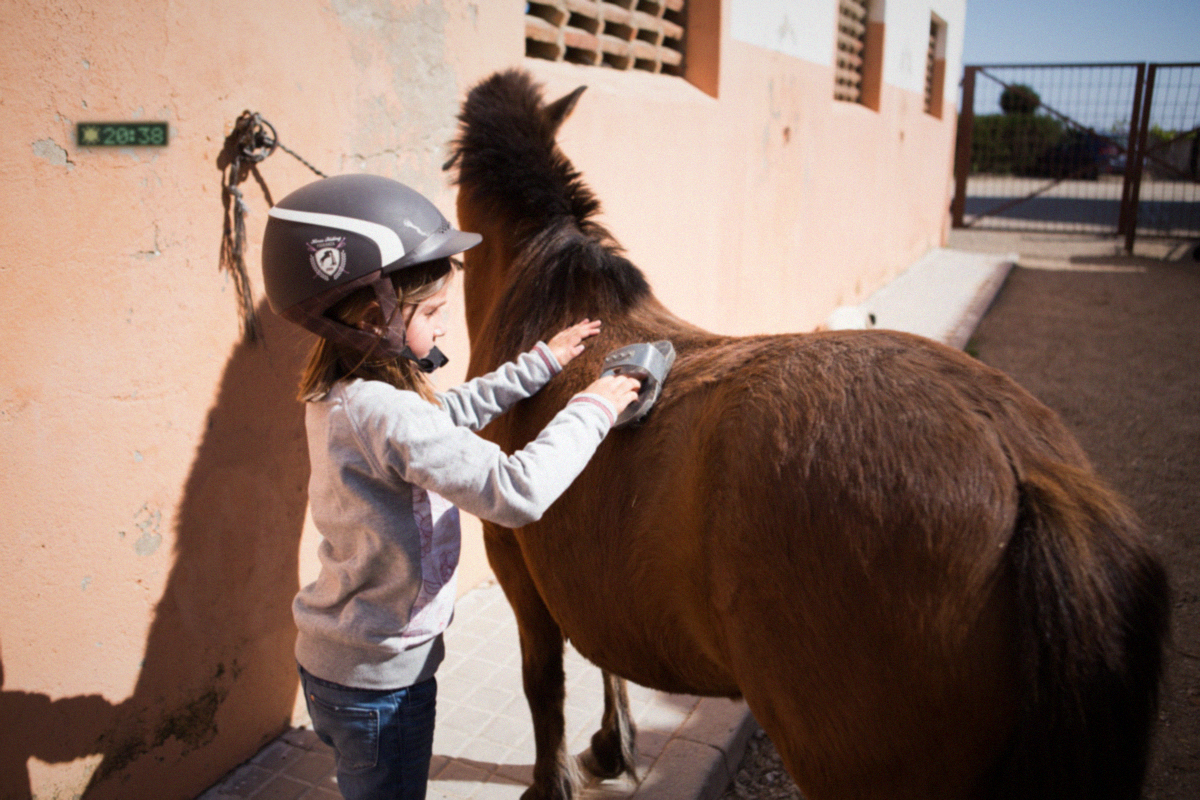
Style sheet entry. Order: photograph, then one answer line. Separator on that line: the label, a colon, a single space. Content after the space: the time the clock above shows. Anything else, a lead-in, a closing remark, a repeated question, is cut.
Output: 20:38
